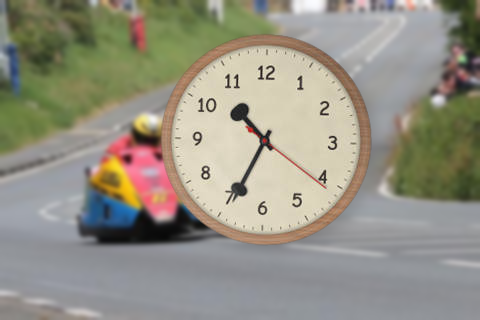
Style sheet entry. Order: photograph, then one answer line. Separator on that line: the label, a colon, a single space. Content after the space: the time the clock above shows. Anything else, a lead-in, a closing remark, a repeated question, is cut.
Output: 10:34:21
